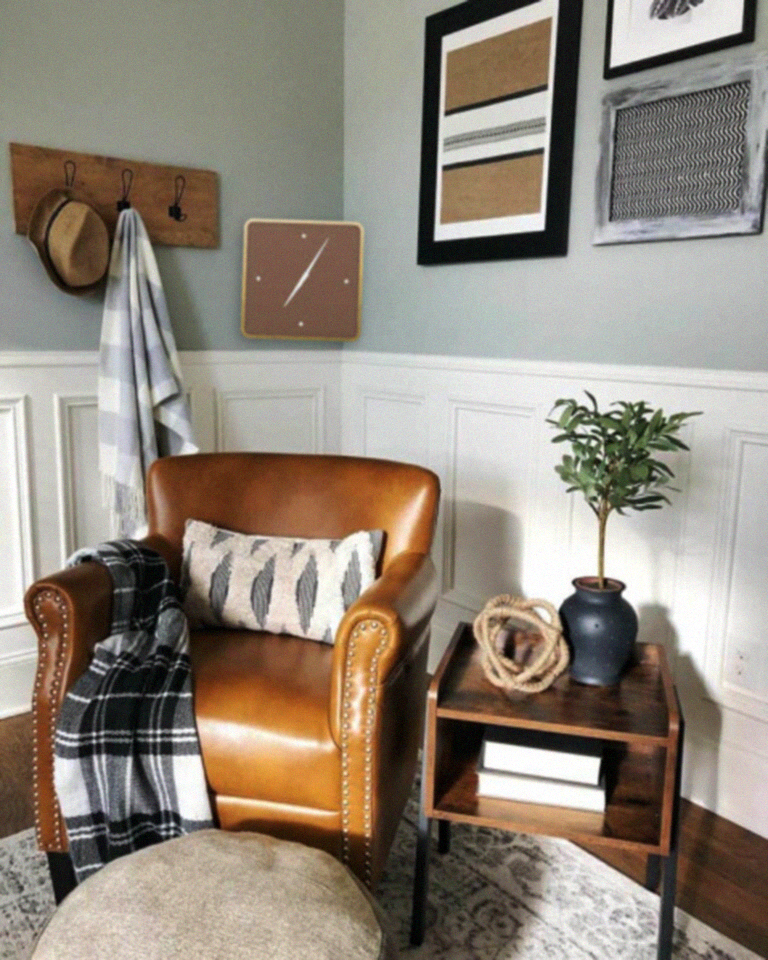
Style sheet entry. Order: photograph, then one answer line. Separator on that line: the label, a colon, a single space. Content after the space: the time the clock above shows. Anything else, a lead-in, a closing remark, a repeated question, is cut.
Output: 7:05
